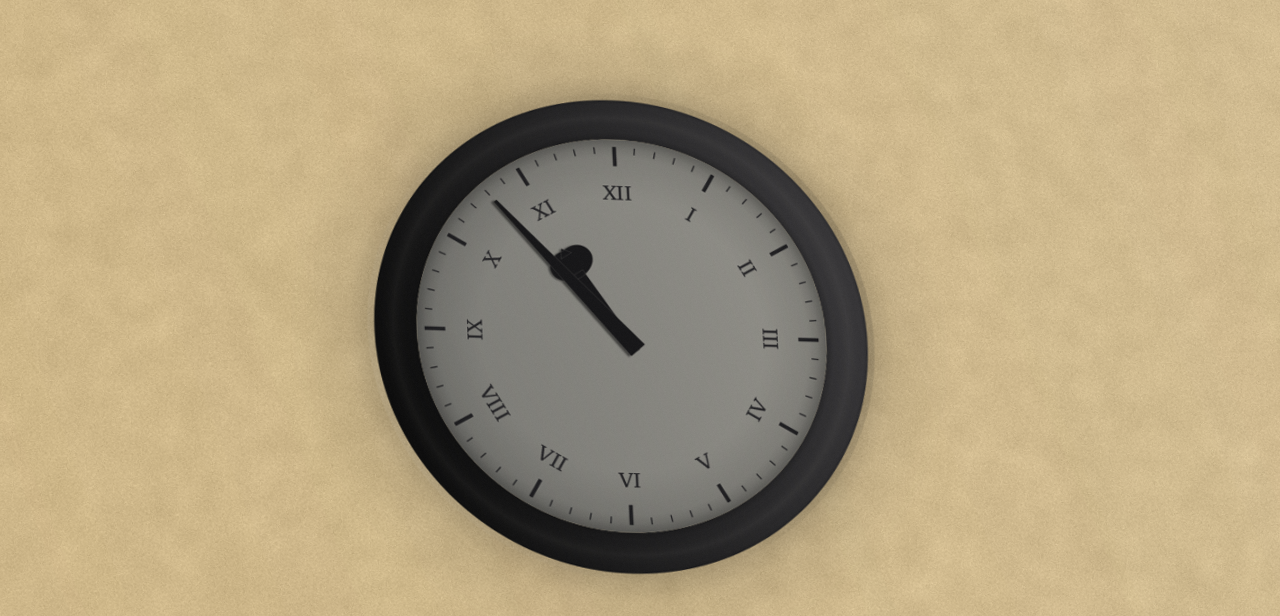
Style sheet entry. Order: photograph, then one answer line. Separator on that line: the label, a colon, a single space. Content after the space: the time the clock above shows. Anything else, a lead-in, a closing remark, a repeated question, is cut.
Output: 10:53
